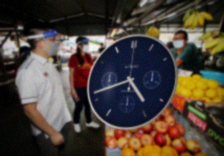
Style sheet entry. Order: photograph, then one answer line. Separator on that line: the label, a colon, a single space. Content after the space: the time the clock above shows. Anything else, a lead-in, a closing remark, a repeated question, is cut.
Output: 4:42
